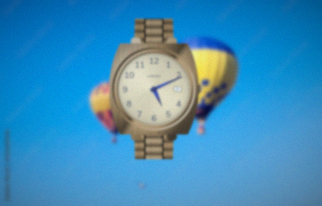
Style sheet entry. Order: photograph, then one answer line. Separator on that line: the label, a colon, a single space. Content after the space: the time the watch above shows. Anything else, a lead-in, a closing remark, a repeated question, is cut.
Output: 5:11
